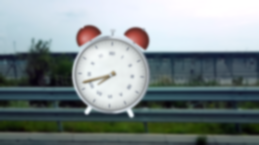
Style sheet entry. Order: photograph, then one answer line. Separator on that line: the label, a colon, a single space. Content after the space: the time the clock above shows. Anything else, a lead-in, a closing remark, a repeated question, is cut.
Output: 7:42
